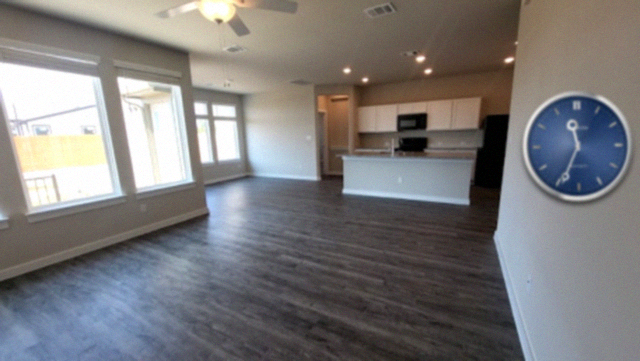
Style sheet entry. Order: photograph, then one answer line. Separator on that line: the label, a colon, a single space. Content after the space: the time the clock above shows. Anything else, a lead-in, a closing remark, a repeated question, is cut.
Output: 11:34
